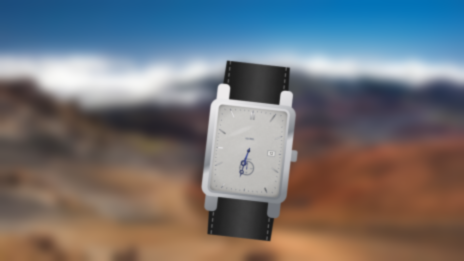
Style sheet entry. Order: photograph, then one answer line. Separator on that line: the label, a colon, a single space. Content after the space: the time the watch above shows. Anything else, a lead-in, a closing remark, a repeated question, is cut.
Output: 6:32
